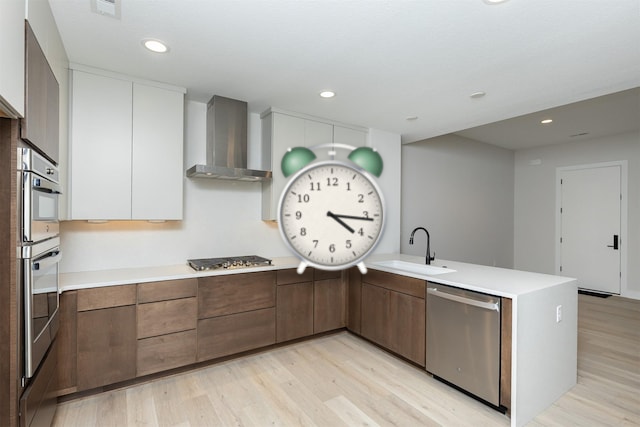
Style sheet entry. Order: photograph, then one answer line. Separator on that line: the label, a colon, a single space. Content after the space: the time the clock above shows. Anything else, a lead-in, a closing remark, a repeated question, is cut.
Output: 4:16
